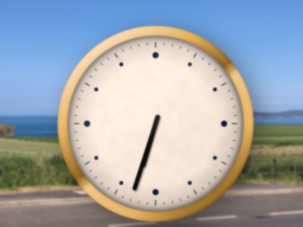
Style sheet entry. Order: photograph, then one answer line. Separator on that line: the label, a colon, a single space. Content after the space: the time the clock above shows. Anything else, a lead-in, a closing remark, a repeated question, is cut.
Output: 6:33
